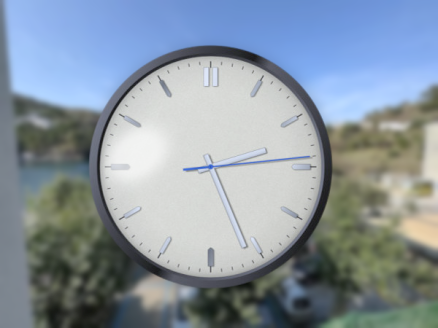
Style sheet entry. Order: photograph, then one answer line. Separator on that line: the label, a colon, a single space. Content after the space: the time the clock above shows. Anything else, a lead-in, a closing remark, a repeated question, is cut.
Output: 2:26:14
